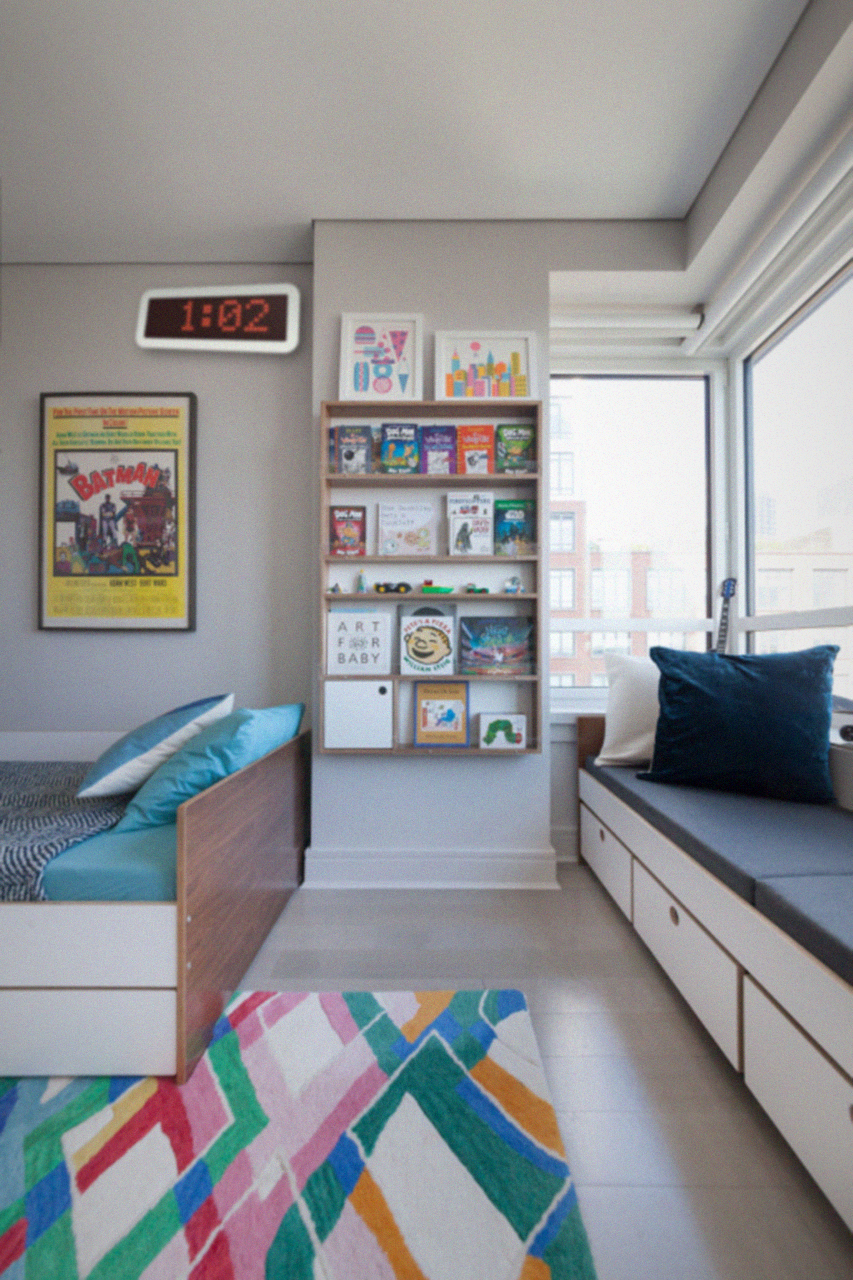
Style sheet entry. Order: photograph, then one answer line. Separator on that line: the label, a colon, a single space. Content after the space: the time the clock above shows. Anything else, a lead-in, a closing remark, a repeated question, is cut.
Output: 1:02
